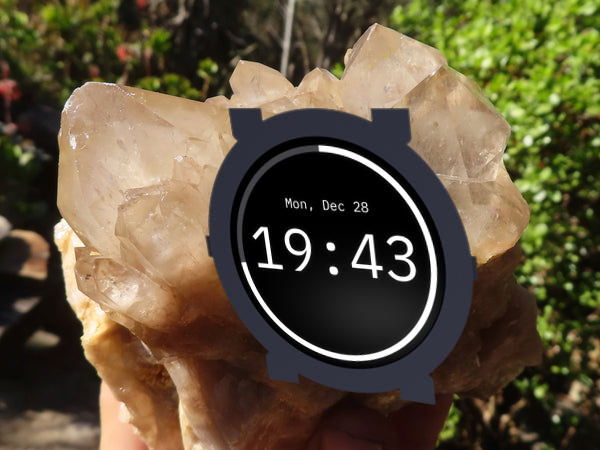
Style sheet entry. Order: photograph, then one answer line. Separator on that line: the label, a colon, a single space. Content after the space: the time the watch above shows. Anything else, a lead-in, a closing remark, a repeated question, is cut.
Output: 19:43
